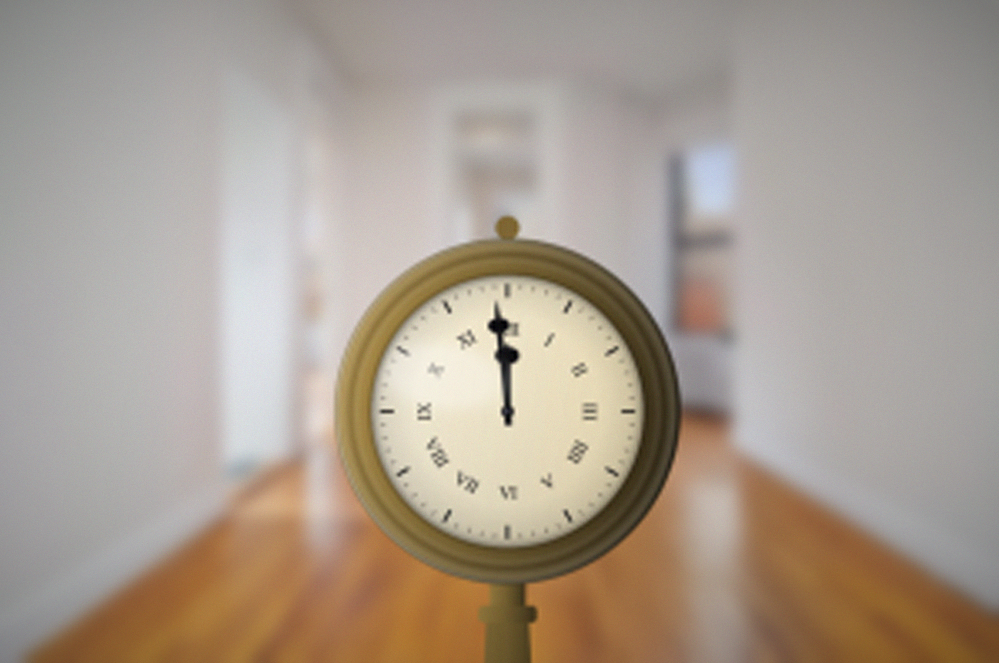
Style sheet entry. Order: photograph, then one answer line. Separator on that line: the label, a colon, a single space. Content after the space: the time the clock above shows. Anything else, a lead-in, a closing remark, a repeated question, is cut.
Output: 11:59
